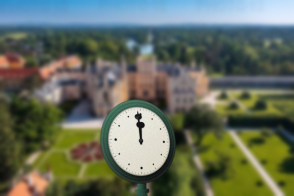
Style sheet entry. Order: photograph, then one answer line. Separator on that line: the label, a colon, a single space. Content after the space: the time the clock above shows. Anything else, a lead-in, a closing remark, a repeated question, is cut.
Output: 11:59
